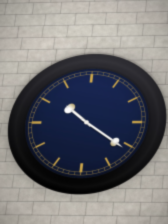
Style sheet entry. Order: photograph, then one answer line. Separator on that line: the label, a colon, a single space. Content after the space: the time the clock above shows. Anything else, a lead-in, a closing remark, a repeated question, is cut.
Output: 10:21
